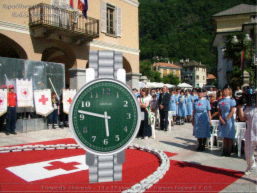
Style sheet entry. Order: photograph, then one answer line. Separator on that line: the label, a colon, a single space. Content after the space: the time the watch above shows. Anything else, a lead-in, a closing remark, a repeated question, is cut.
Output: 5:47
